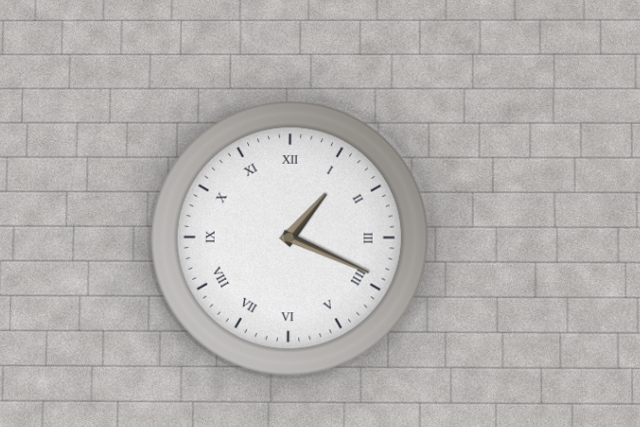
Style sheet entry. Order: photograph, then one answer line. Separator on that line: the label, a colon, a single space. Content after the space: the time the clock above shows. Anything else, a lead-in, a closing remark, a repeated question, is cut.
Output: 1:19
